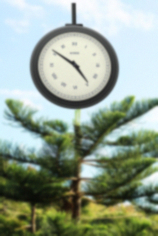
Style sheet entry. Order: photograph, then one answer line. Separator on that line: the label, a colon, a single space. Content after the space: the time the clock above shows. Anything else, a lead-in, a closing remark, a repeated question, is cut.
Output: 4:51
